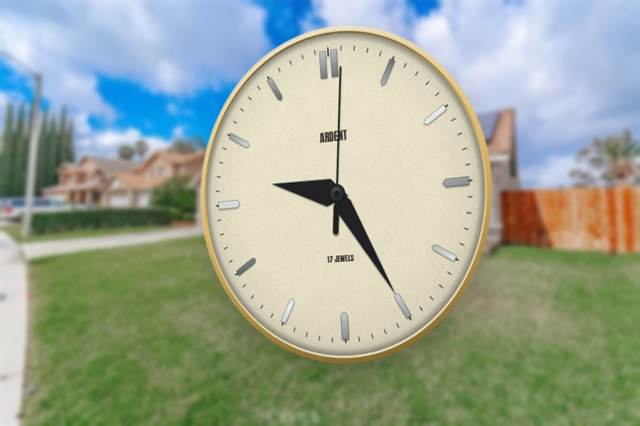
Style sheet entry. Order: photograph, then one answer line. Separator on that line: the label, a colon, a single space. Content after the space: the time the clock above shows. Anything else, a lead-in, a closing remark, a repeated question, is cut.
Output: 9:25:01
